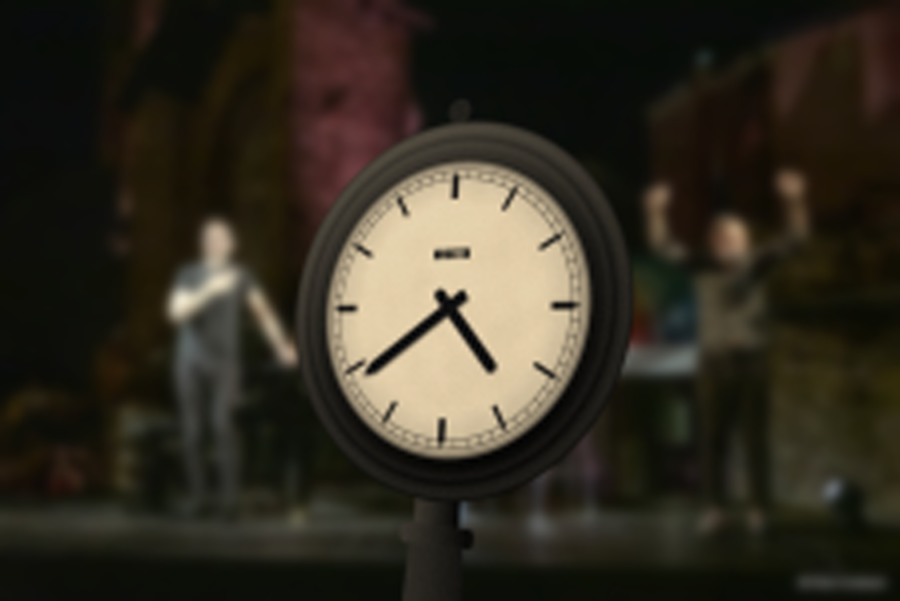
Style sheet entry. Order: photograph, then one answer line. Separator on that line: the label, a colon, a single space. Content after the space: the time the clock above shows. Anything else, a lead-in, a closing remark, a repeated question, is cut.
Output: 4:39
